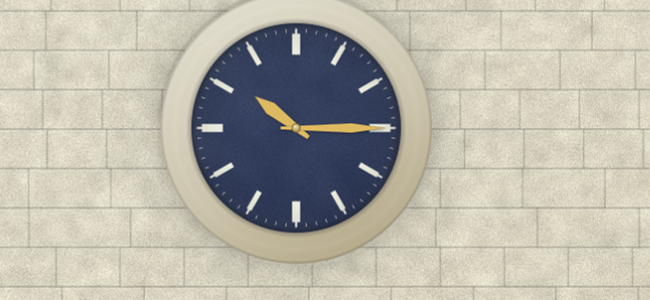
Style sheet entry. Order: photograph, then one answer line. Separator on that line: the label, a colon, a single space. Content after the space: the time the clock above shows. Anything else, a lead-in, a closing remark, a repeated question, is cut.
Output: 10:15
